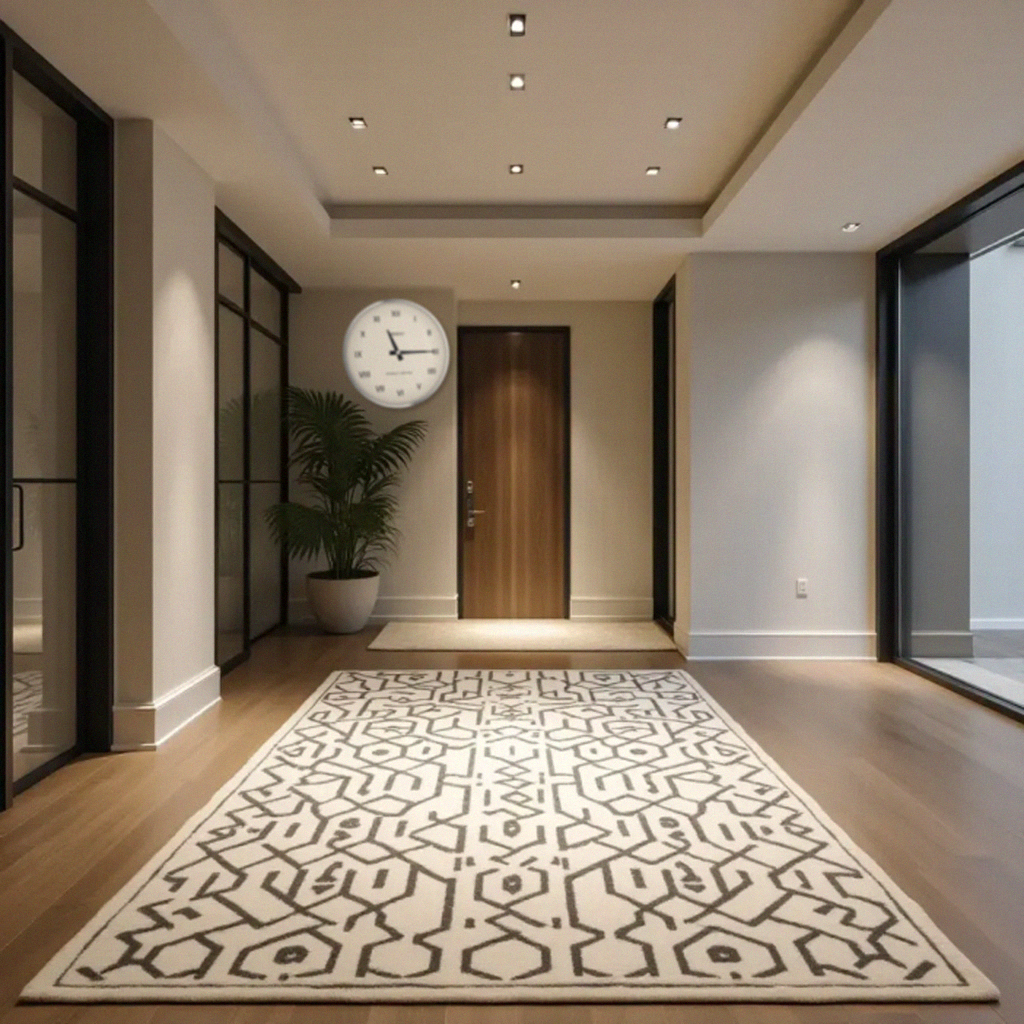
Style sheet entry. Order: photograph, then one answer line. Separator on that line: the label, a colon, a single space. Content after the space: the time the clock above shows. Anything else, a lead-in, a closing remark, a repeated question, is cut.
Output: 11:15
